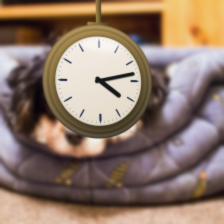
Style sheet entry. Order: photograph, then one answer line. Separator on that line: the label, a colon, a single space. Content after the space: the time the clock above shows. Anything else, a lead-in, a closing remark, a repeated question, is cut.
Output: 4:13
